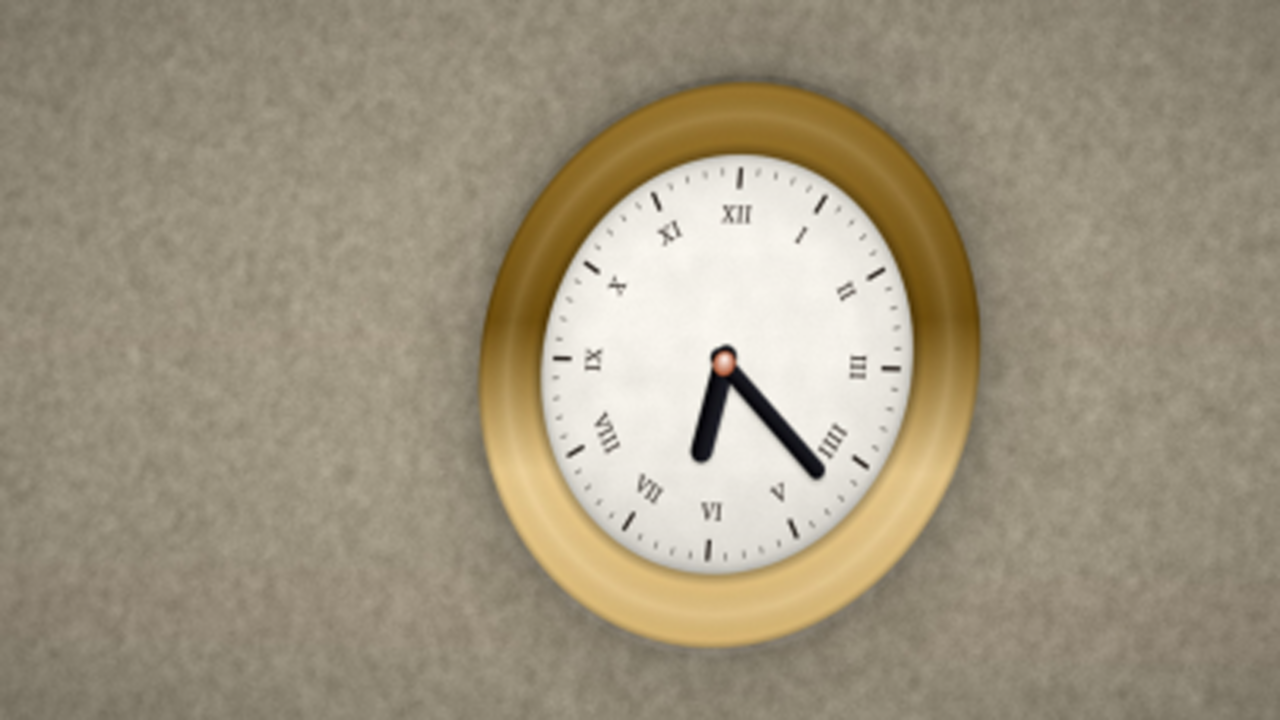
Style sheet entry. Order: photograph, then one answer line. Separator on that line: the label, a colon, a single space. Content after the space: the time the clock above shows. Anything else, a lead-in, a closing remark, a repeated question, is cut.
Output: 6:22
